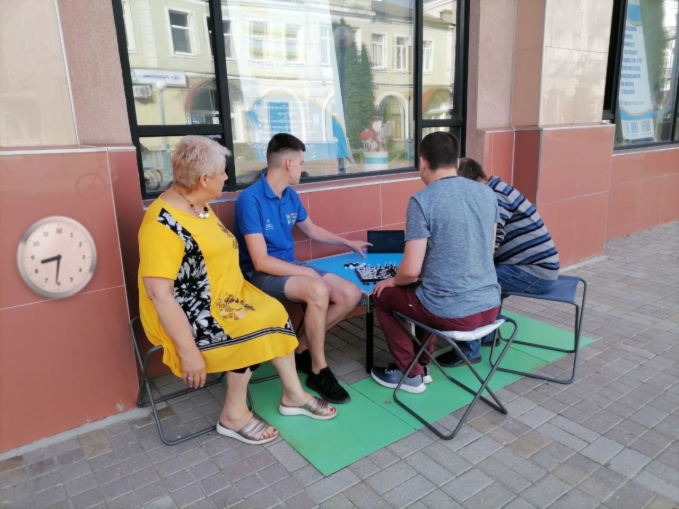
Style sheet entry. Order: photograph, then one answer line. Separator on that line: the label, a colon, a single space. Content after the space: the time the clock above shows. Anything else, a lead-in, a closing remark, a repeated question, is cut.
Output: 8:31
